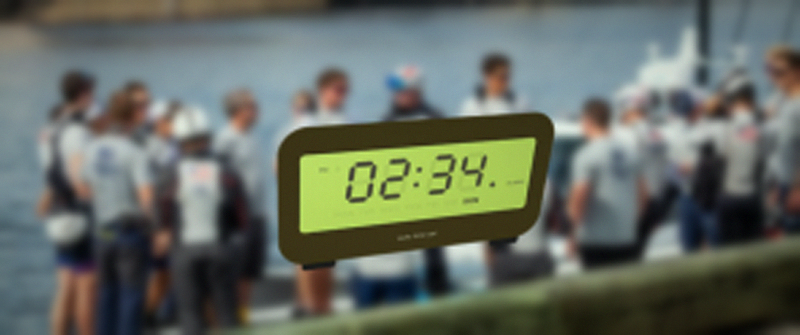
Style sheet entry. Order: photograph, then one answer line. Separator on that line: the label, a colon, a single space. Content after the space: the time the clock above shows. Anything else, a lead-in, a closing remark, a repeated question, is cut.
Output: 2:34
